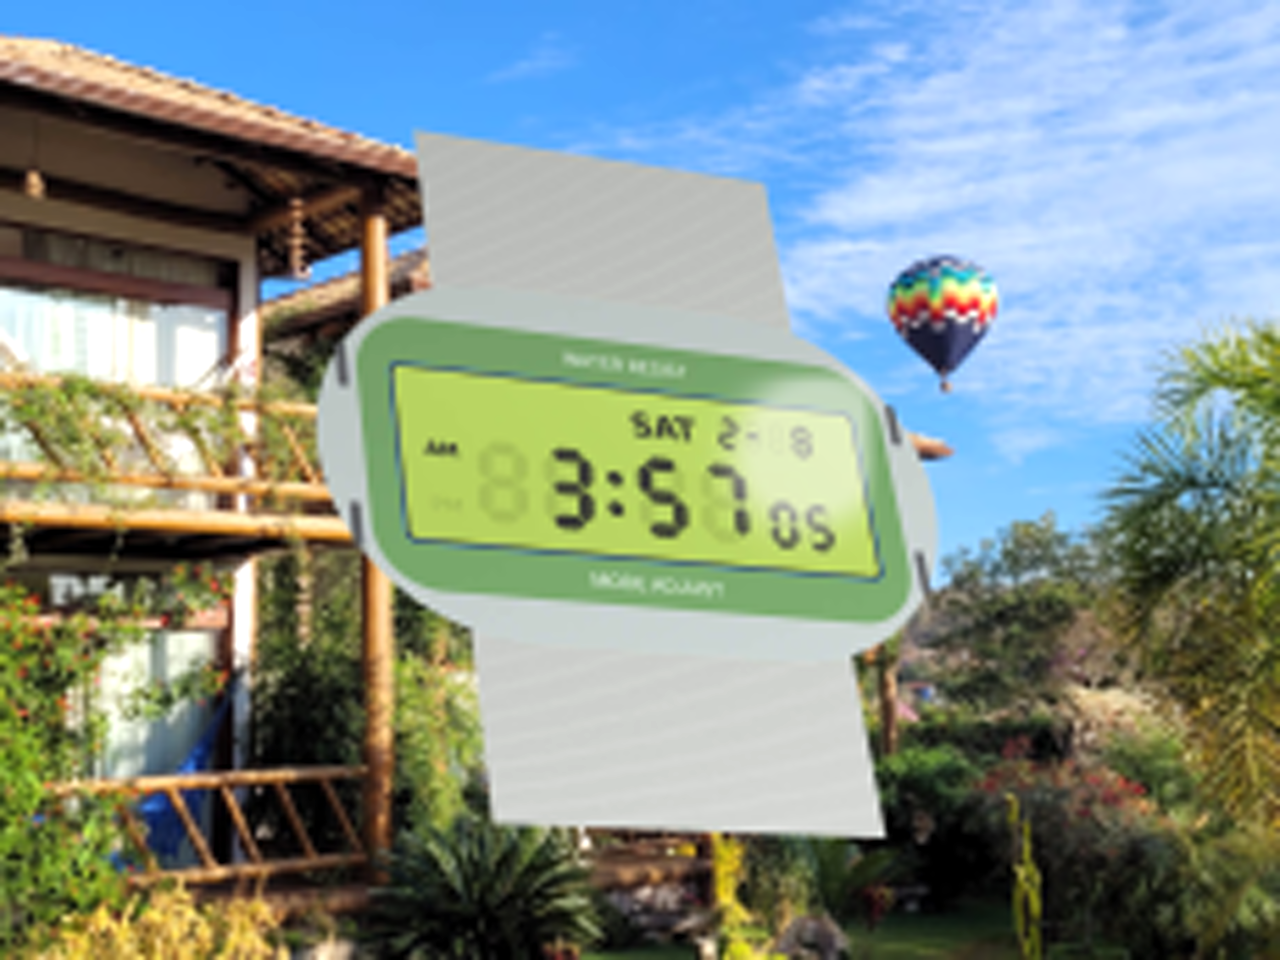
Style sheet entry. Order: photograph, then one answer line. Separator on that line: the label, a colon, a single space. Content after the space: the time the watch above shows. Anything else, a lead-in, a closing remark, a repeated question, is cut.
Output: 3:57:05
